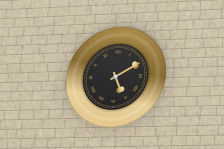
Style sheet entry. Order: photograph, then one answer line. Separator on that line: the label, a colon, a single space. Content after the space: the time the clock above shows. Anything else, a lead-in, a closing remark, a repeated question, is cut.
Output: 5:10
